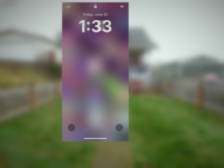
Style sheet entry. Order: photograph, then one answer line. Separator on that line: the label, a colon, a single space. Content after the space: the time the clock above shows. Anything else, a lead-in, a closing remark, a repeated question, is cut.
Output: 1:33
